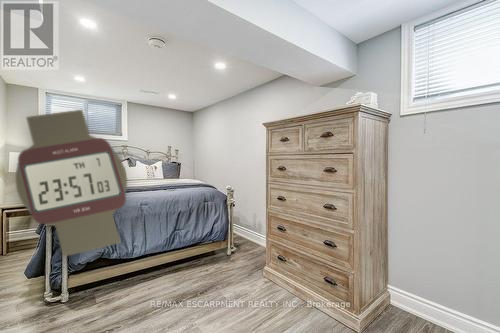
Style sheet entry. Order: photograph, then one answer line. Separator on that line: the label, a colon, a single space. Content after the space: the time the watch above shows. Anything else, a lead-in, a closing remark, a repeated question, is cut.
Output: 23:57:03
